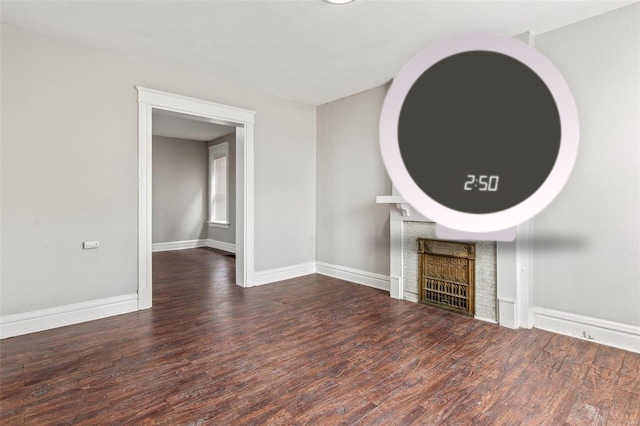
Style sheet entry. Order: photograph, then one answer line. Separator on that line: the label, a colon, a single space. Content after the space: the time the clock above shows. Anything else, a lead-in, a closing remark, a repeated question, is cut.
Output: 2:50
